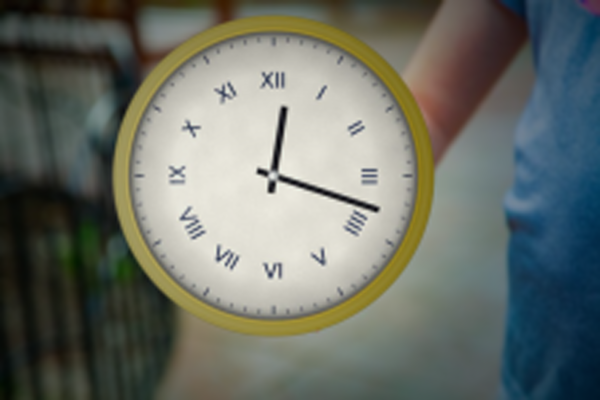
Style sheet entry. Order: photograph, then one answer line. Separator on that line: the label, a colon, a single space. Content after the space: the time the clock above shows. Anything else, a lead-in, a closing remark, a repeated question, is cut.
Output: 12:18
